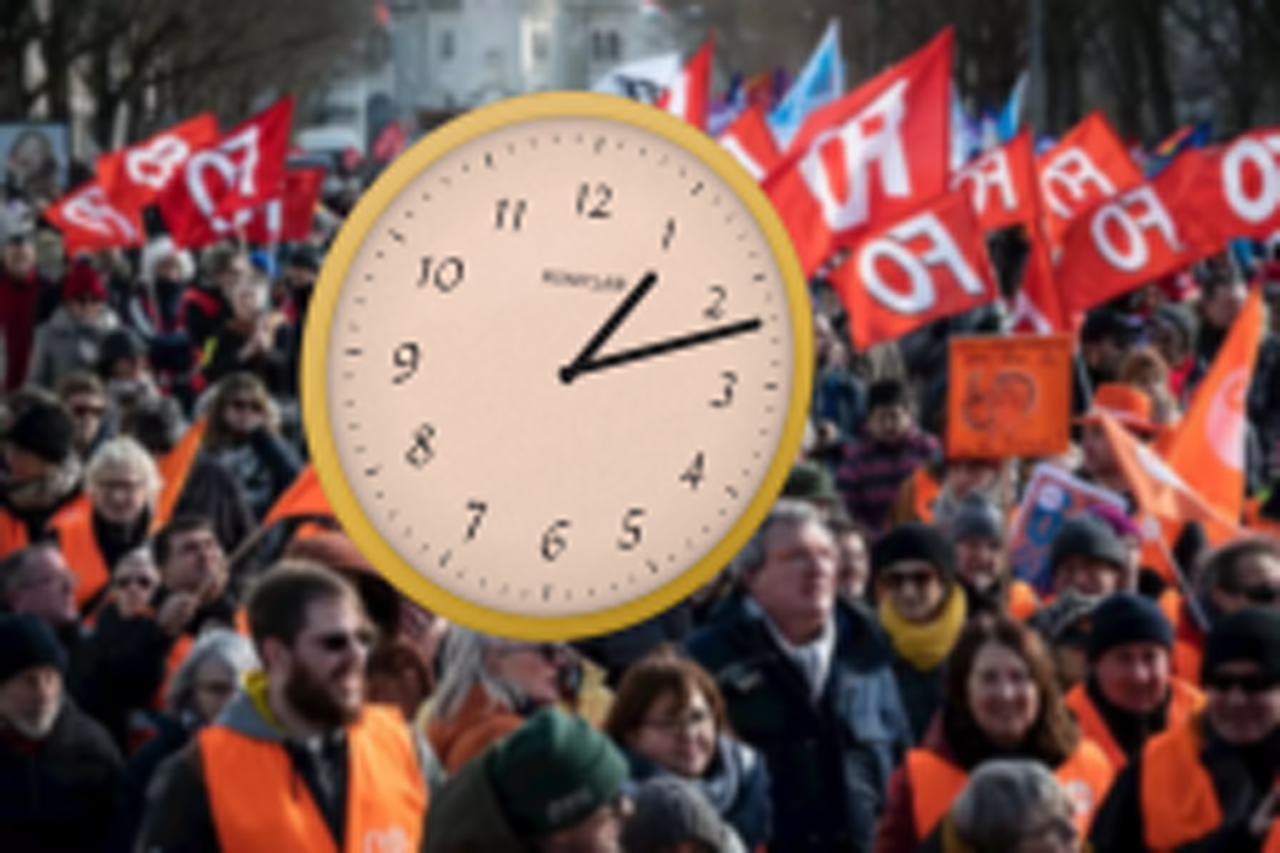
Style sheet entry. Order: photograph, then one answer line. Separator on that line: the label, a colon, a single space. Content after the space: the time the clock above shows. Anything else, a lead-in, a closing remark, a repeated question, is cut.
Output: 1:12
